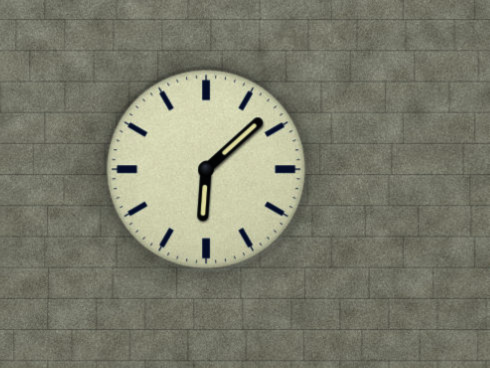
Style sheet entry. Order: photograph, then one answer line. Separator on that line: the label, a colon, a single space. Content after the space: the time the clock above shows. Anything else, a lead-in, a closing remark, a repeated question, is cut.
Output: 6:08
